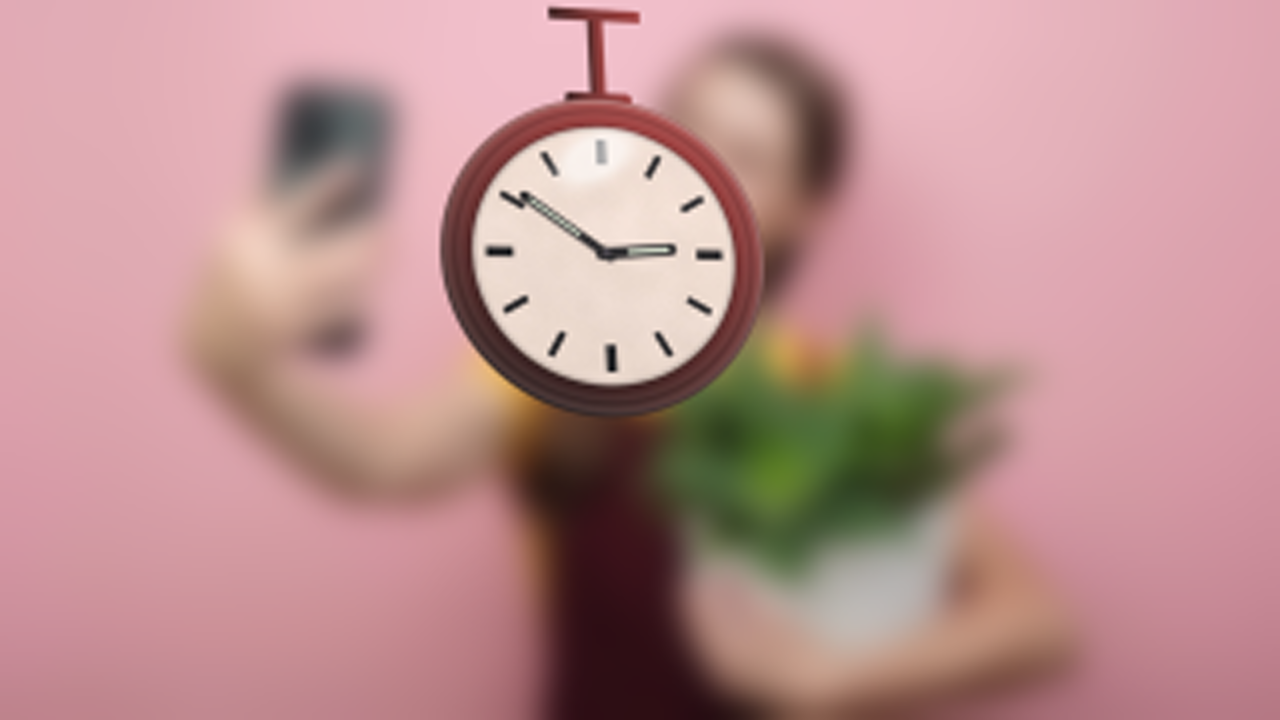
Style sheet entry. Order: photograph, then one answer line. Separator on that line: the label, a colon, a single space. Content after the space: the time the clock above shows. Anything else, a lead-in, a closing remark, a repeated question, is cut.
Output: 2:51
